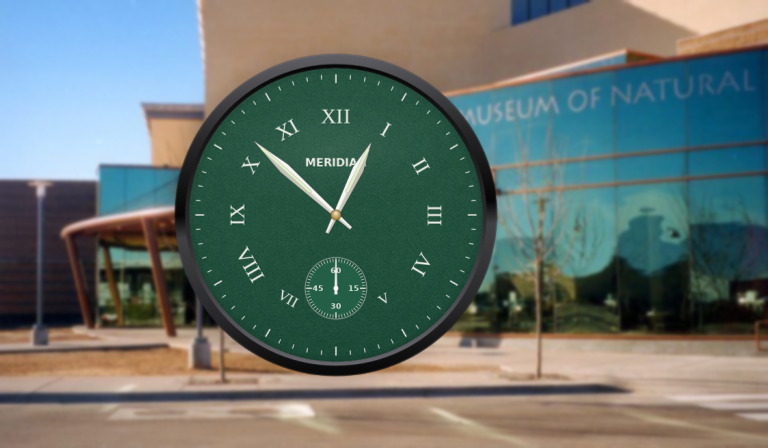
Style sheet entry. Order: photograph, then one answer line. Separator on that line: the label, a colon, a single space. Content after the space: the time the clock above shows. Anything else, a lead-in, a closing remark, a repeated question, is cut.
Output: 12:52
